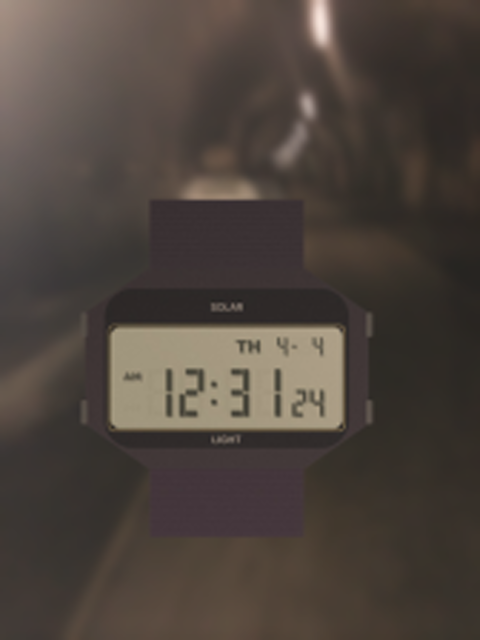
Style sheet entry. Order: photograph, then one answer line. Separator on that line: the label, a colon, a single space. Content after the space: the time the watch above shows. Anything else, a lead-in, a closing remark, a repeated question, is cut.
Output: 12:31:24
